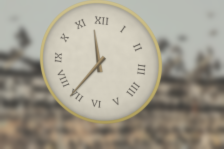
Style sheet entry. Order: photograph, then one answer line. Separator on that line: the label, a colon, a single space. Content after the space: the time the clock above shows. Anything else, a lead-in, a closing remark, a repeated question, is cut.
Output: 11:36
